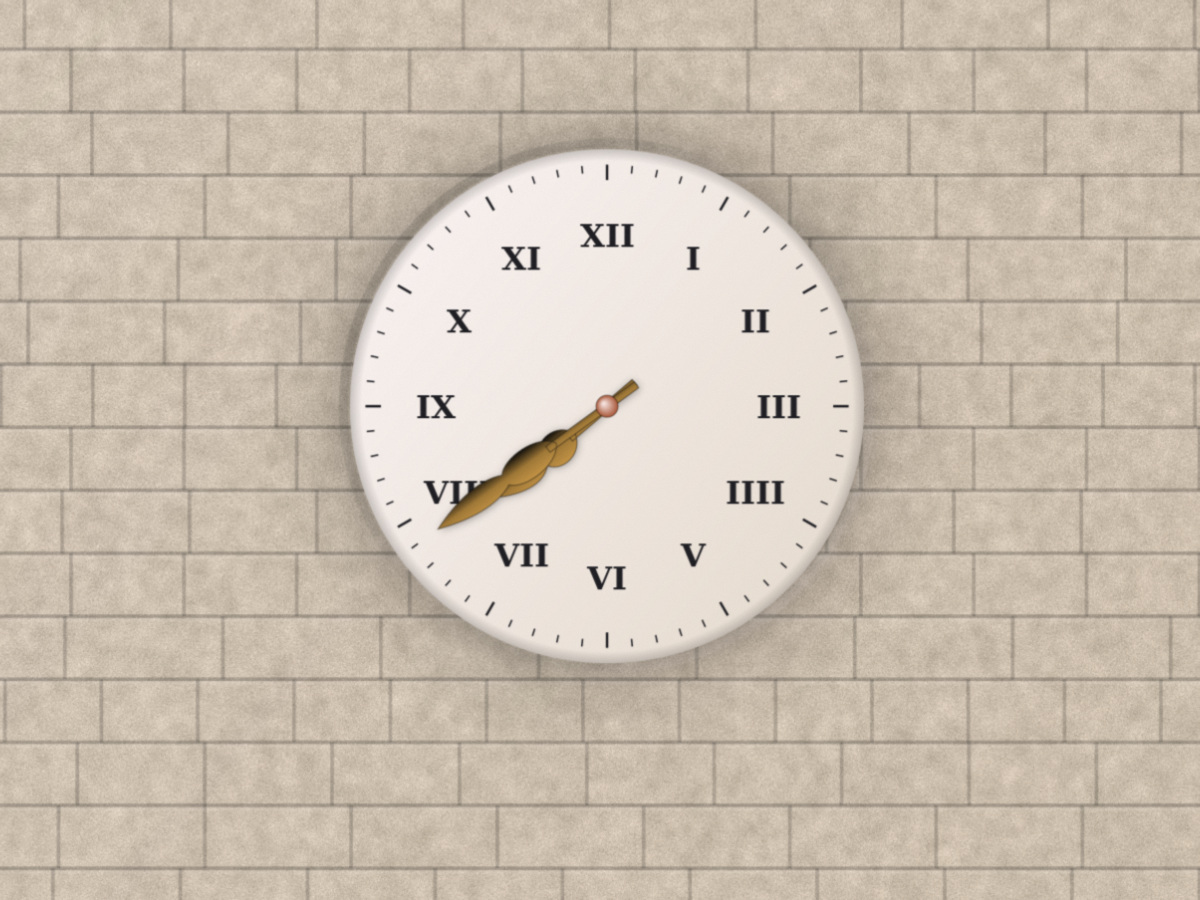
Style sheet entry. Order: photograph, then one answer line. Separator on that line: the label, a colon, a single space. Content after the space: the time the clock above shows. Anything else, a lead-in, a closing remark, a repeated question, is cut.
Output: 7:39
